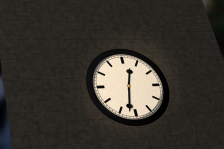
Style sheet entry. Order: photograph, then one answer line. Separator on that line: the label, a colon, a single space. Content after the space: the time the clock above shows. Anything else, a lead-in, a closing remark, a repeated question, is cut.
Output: 12:32
